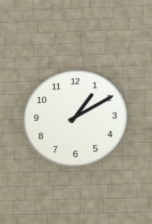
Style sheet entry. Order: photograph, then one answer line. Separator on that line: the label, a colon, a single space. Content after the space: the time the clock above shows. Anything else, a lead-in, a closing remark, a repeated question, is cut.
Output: 1:10
